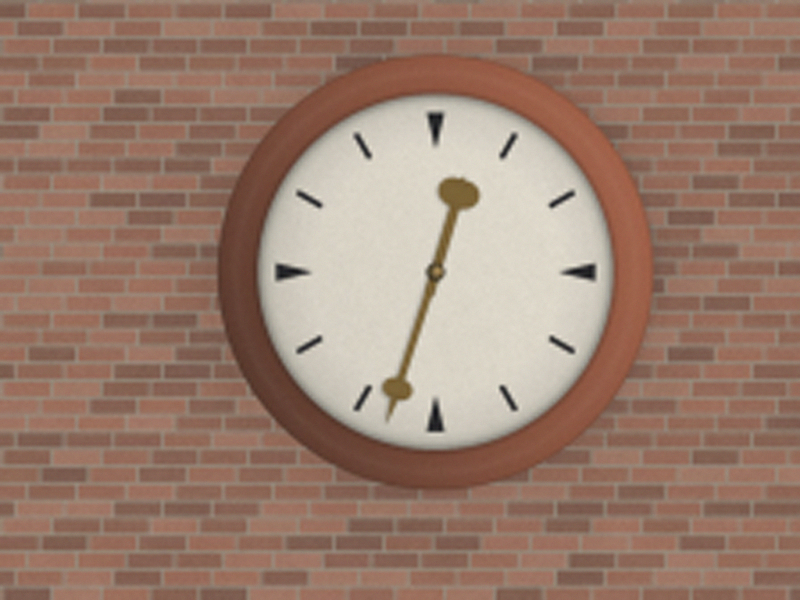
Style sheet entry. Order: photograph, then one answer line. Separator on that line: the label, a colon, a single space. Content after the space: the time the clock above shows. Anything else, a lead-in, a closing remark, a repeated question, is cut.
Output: 12:33
